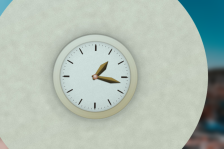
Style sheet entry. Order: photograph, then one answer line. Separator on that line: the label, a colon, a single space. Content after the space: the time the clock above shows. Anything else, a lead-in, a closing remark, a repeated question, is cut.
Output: 1:17
